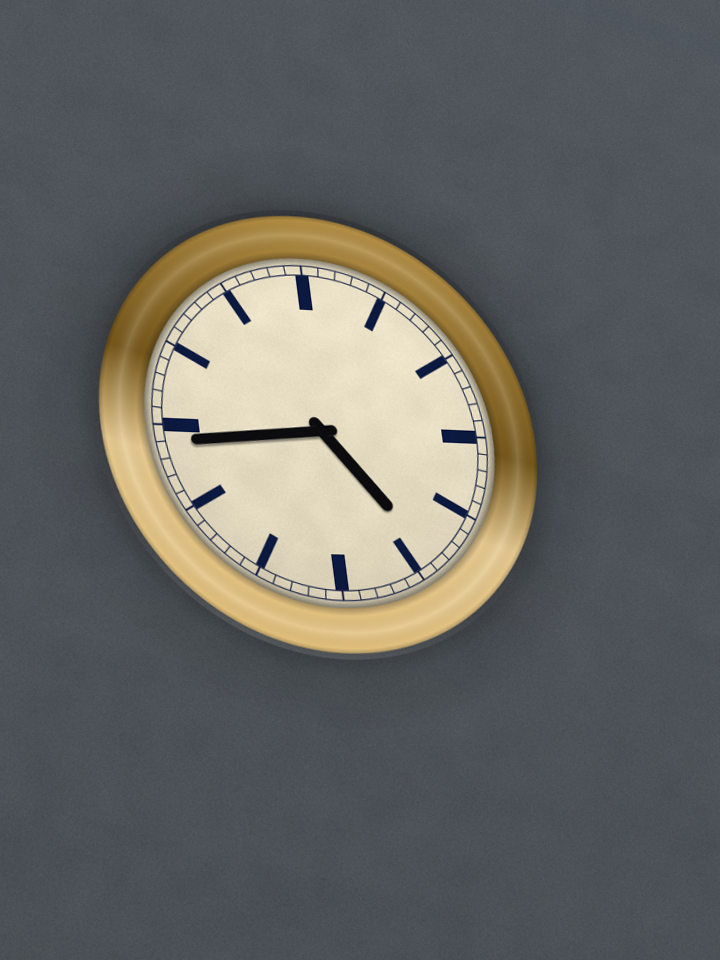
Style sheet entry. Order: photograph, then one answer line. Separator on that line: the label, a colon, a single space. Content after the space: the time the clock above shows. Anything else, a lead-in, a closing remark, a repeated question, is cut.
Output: 4:44
